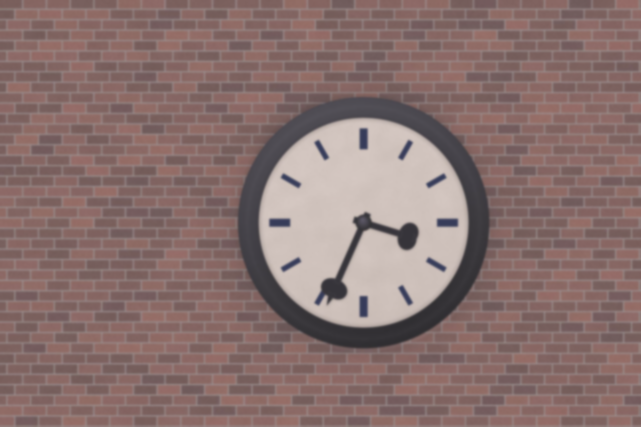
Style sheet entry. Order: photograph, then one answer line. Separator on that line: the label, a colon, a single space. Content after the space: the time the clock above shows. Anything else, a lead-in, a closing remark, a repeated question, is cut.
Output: 3:34
